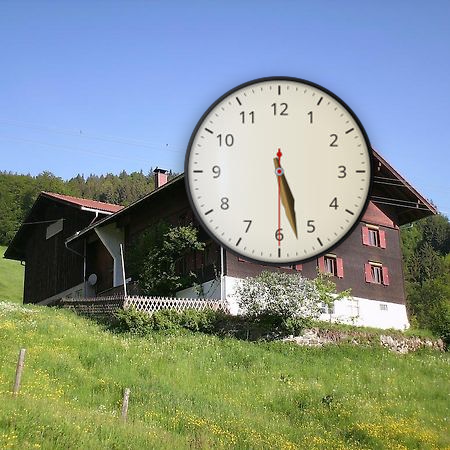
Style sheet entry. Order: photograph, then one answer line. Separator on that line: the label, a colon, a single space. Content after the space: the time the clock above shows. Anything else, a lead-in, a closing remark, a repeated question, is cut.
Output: 5:27:30
